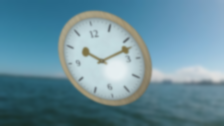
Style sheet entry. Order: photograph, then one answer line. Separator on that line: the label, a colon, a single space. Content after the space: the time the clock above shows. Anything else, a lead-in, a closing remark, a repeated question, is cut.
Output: 10:12
